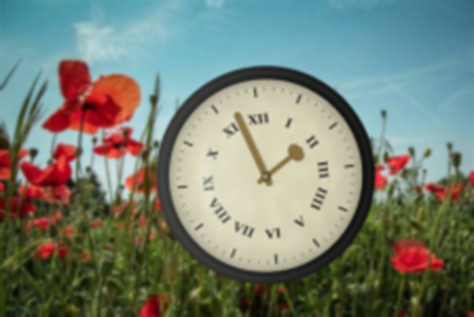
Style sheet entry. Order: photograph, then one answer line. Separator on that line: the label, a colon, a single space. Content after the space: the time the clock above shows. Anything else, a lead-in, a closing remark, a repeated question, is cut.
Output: 1:57
